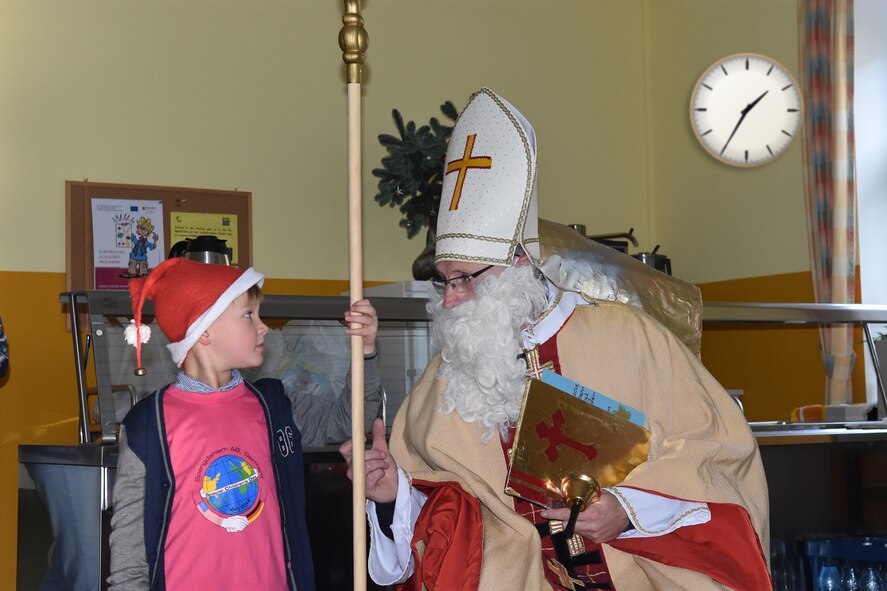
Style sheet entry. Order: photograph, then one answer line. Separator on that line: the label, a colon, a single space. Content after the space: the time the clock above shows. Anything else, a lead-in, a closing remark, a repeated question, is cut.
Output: 1:35
